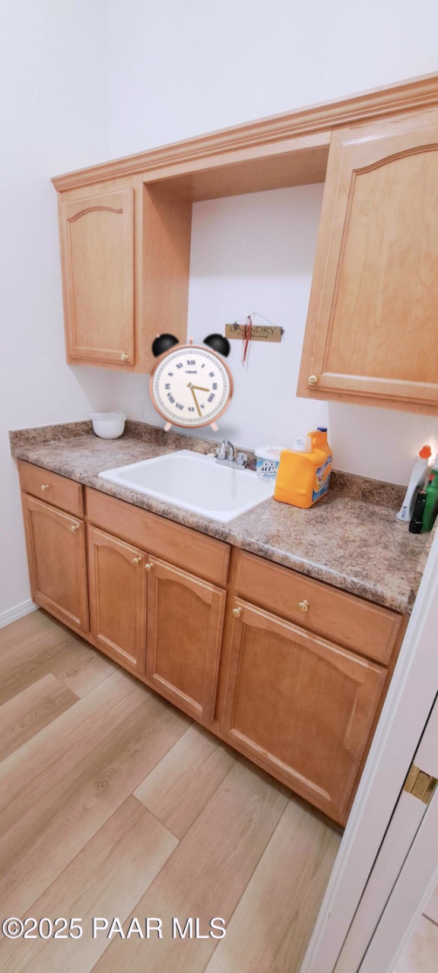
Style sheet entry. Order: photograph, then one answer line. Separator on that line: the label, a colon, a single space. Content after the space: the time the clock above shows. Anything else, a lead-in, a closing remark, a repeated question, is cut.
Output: 3:27
